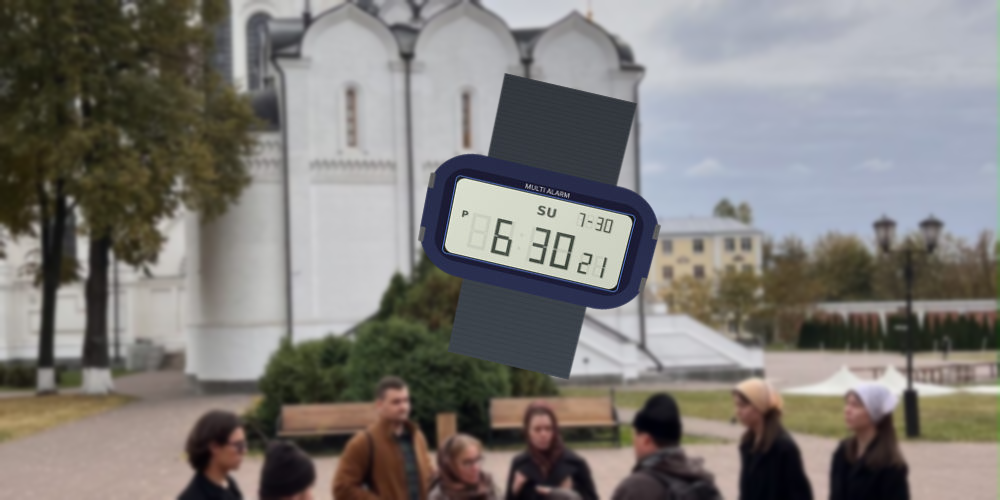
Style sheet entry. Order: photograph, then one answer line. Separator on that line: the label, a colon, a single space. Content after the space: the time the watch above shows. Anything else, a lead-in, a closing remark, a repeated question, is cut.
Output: 6:30:21
